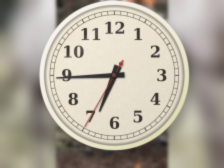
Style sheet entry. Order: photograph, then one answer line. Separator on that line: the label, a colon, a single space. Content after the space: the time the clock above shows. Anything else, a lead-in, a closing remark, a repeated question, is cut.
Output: 6:44:35
